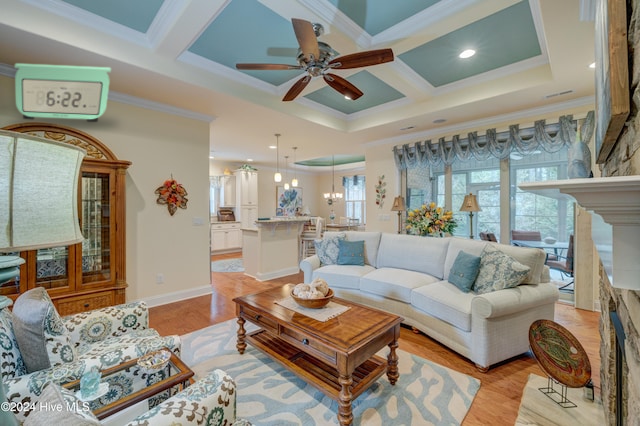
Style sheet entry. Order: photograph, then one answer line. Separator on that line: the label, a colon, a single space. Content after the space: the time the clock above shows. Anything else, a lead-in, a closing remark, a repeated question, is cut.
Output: 6:22
